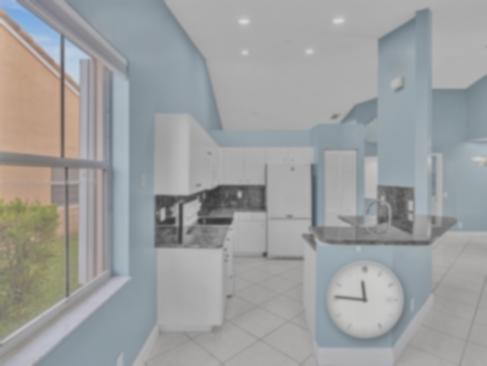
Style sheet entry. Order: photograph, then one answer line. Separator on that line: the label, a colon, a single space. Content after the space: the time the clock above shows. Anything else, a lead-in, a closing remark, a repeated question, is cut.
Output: 11:46
